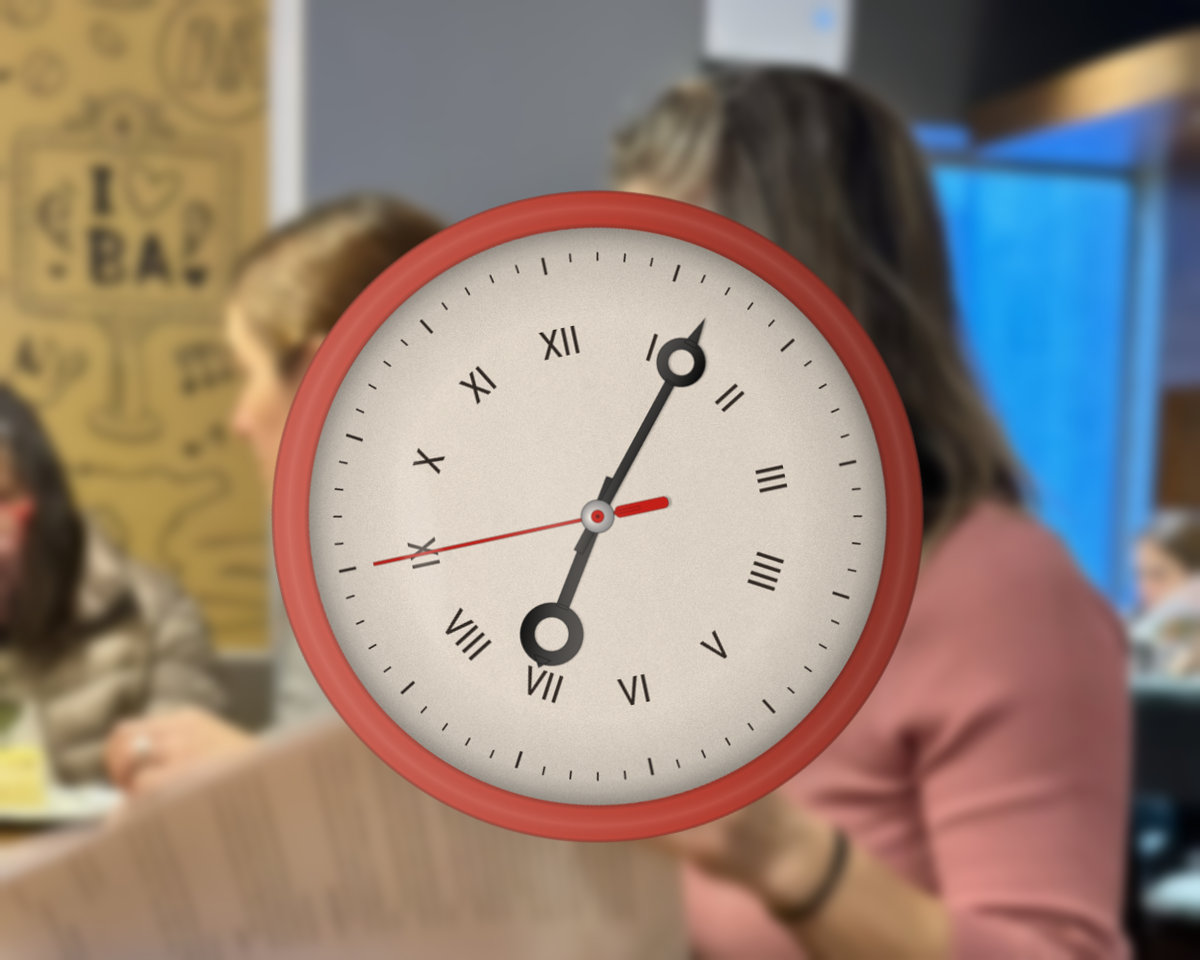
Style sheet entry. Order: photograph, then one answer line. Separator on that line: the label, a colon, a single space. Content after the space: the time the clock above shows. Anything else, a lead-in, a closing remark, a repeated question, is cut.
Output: 7:06:45
